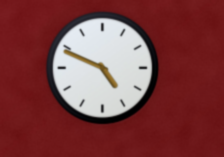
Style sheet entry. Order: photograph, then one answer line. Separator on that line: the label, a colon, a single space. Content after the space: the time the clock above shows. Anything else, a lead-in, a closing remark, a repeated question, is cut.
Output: 4:49
